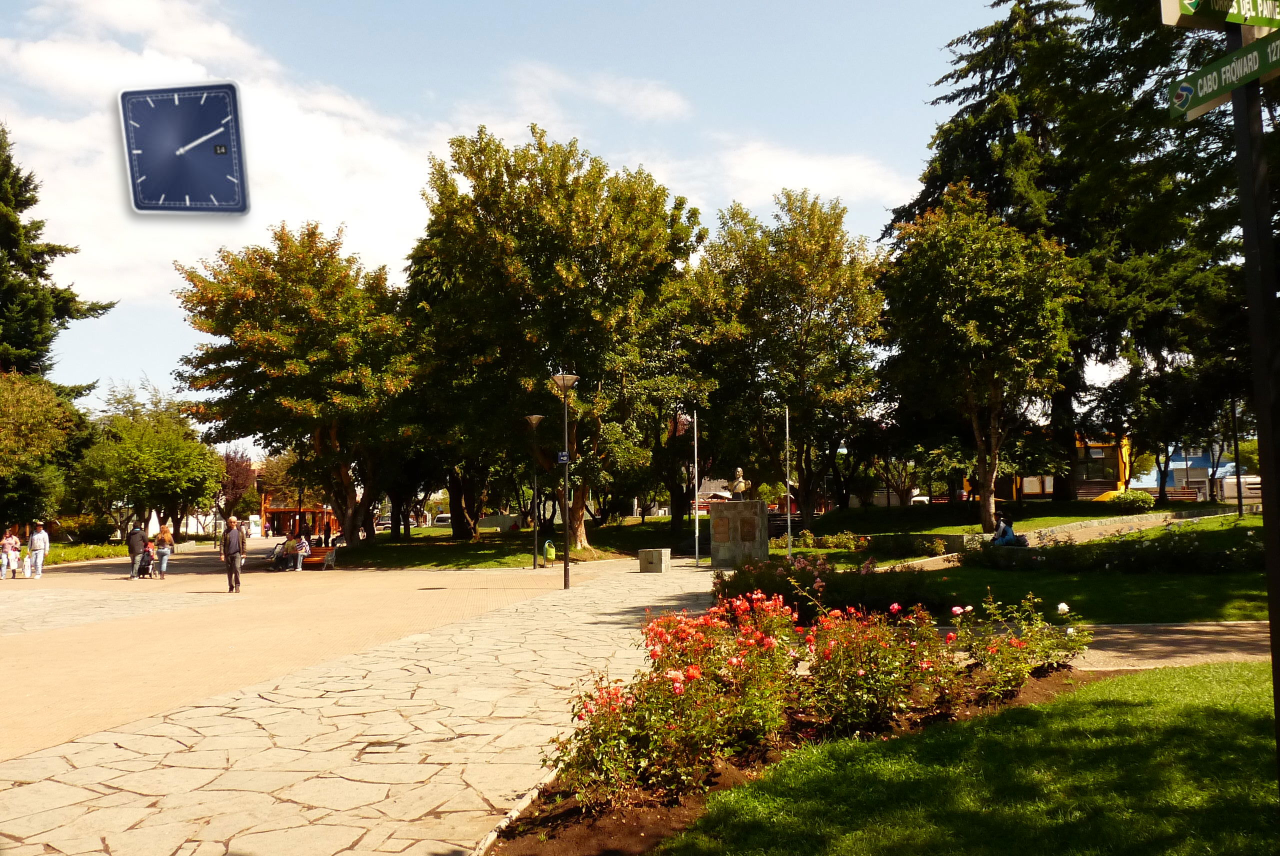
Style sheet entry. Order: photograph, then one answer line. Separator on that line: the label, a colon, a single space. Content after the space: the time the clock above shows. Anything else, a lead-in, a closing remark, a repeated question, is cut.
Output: 2:11
